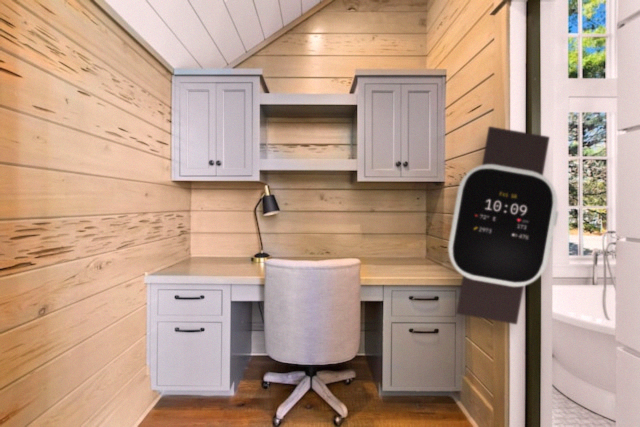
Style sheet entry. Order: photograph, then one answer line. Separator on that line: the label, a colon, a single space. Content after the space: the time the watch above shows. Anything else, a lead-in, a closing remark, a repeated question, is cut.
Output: 10:09
